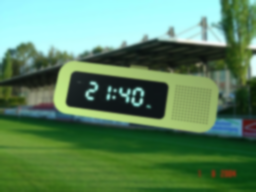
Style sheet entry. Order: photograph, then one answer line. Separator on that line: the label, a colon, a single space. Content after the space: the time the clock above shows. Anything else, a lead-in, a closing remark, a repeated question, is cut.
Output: 21:40
